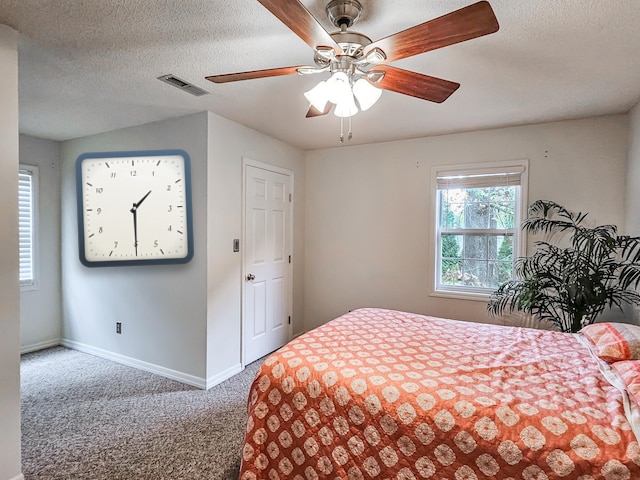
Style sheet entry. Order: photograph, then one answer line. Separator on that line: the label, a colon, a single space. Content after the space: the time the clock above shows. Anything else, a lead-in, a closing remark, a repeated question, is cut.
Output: 1:30
